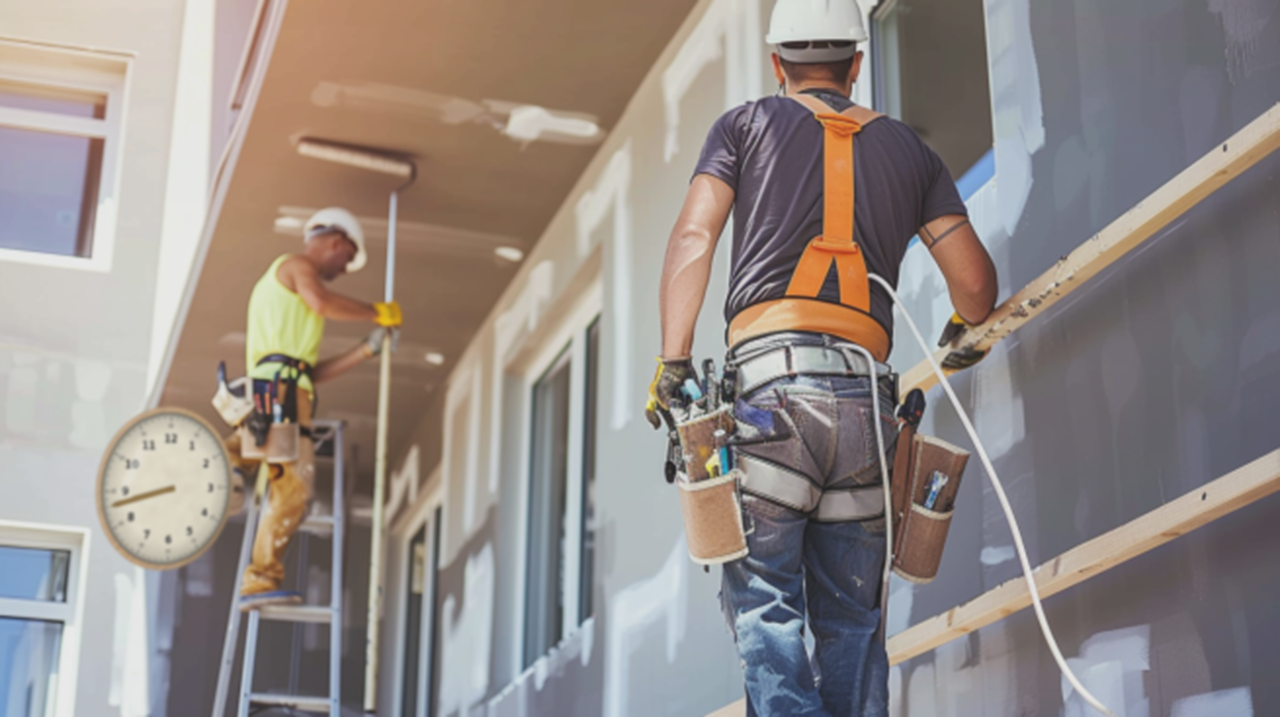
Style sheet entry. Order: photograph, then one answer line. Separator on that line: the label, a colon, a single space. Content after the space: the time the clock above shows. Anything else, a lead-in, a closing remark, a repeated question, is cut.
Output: 8:43
